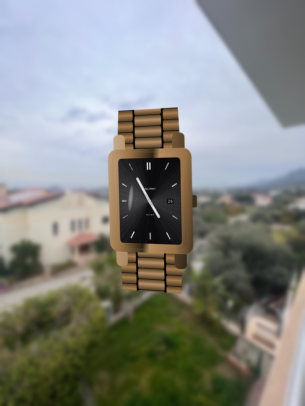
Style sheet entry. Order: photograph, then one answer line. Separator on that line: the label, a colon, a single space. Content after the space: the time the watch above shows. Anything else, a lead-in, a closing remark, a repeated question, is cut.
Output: 4:55
